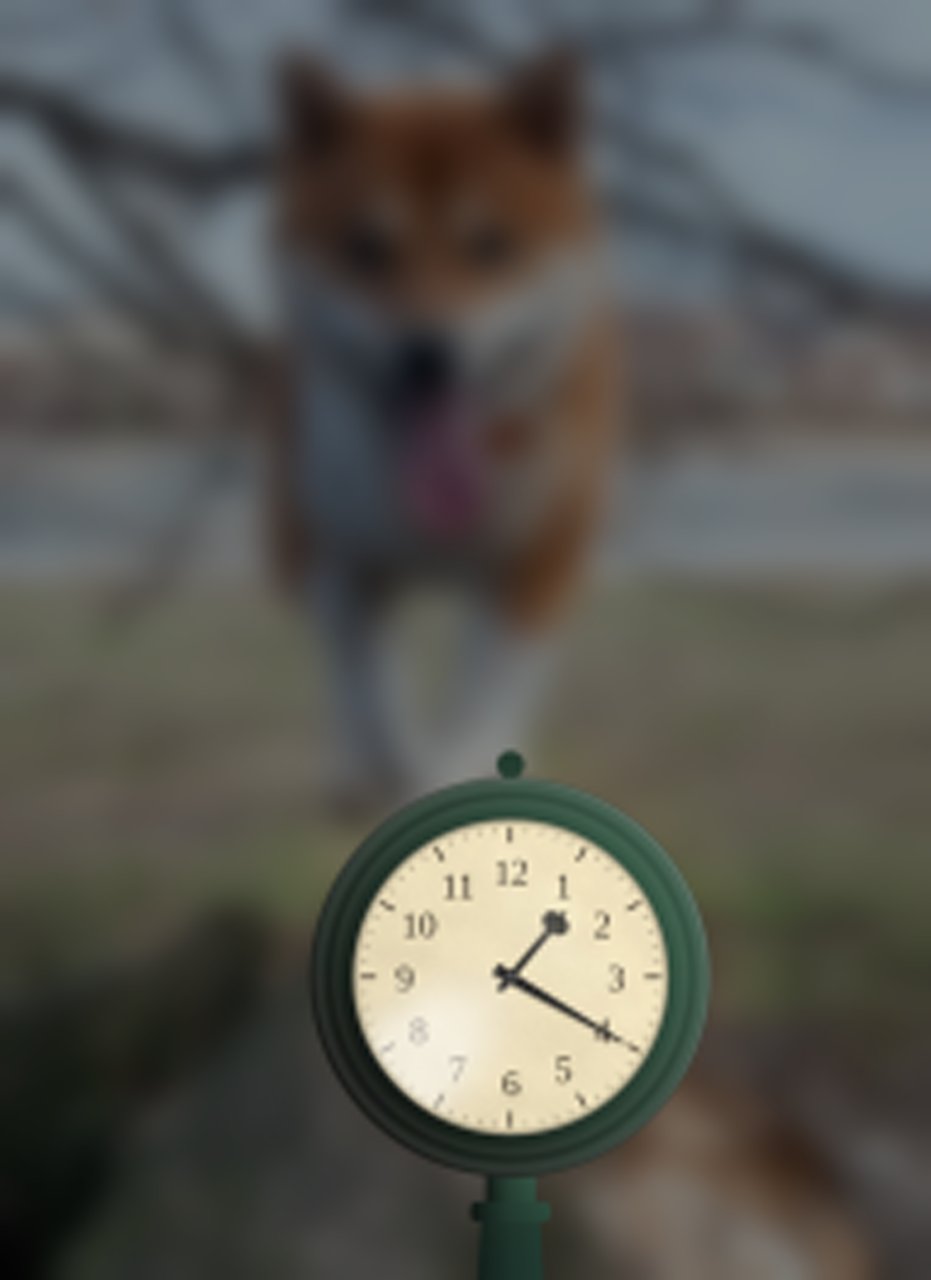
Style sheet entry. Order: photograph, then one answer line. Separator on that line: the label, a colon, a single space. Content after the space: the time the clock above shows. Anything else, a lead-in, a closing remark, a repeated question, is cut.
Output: 1:20
